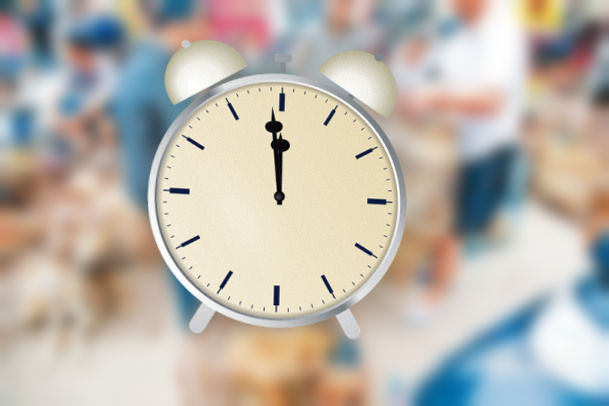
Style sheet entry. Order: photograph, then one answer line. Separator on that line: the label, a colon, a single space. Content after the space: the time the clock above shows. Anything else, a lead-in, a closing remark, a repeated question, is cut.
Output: 11:59
